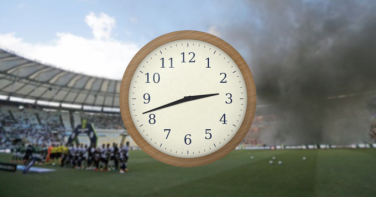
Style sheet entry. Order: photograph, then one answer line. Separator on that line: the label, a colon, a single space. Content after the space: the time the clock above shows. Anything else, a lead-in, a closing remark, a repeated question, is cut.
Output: 2:42
